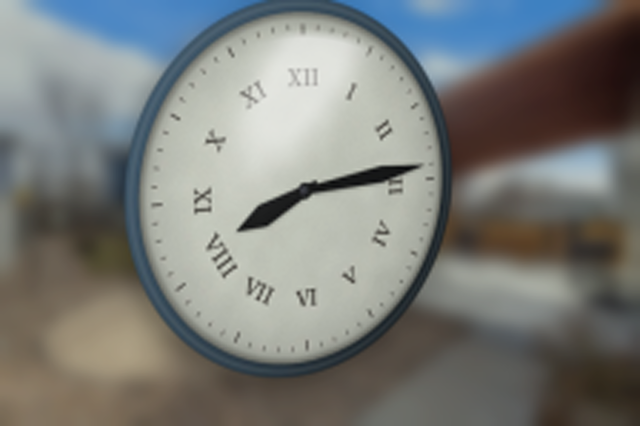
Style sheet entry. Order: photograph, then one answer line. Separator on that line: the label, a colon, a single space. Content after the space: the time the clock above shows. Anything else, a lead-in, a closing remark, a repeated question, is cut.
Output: 8:14
